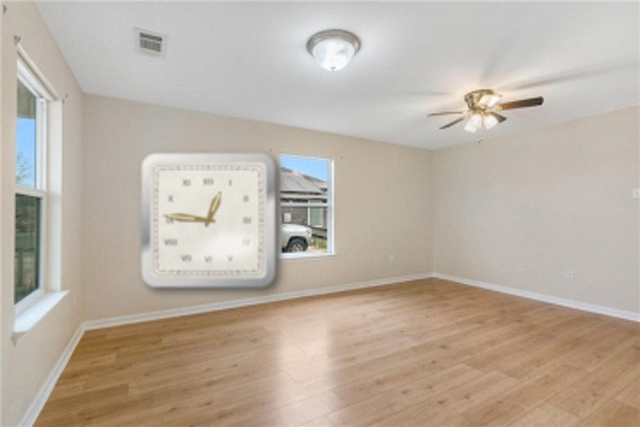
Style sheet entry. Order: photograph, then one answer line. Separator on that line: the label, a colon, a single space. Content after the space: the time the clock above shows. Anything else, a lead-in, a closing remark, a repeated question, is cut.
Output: 12:46
